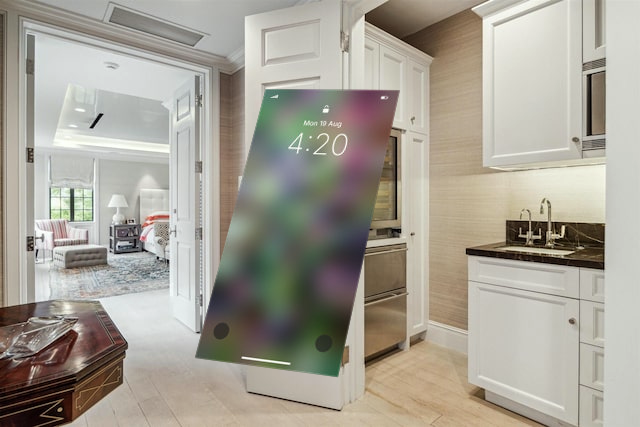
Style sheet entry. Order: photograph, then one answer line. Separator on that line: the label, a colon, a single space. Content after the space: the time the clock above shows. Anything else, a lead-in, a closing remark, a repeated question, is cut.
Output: 4:20
